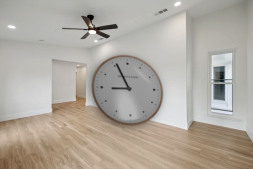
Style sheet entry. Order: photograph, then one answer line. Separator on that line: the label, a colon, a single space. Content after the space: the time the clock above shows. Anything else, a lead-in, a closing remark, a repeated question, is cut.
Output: 8:56
